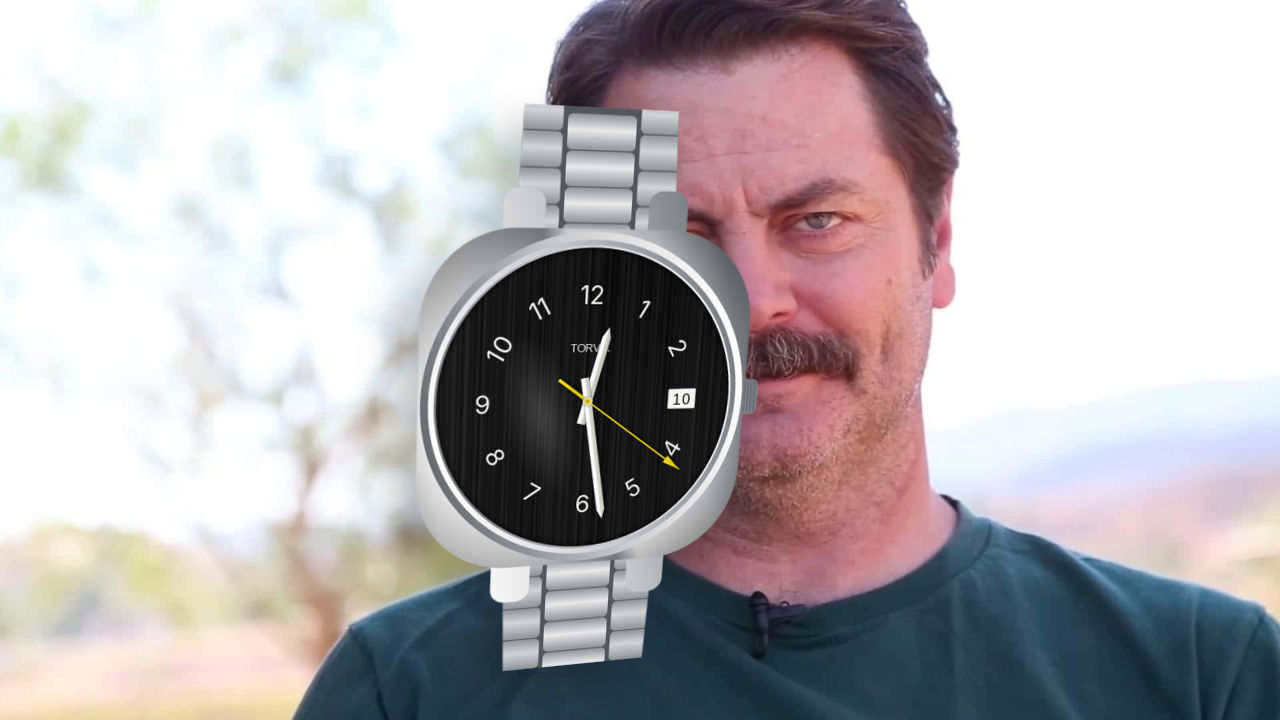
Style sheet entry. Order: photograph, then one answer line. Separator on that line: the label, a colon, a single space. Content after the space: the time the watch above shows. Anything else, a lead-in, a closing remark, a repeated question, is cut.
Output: 12:28:21
